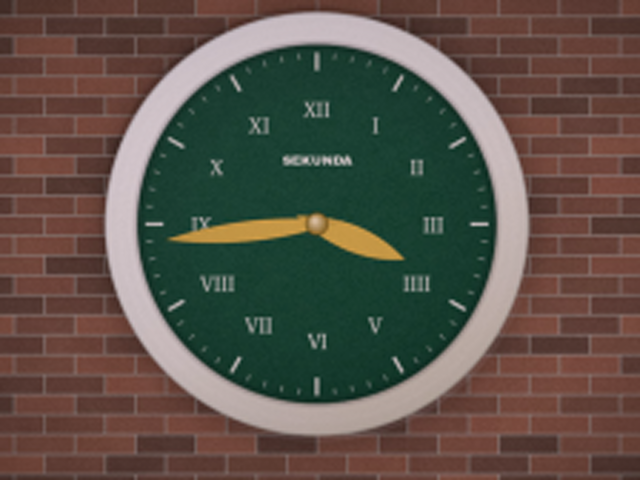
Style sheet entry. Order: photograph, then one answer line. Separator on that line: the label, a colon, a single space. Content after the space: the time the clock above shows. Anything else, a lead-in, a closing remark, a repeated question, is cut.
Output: 3:44
